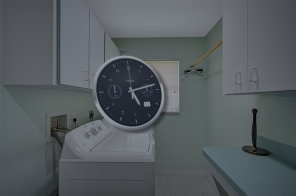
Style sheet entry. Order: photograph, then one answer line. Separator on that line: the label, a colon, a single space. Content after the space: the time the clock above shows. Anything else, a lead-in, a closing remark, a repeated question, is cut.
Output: 5:13
